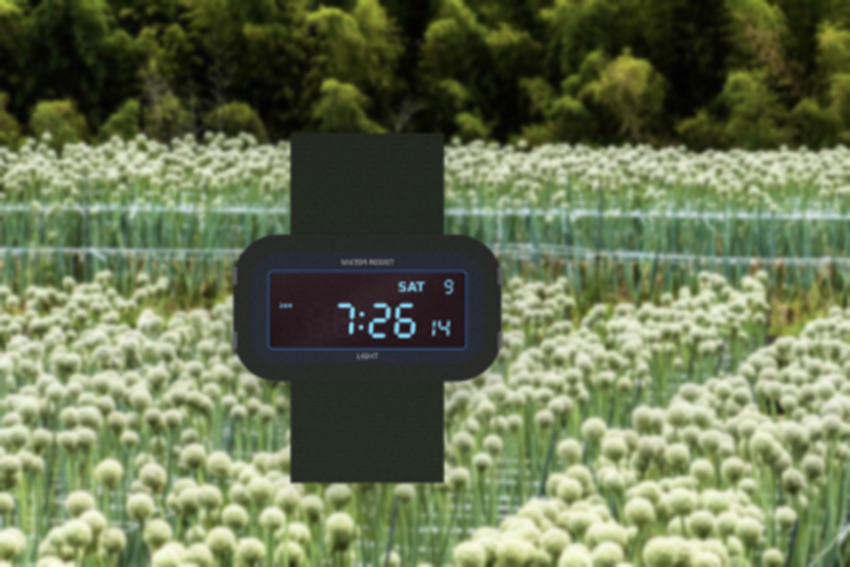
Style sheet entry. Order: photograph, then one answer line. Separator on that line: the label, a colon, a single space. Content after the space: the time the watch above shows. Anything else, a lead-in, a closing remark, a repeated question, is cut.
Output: 7:26:14
